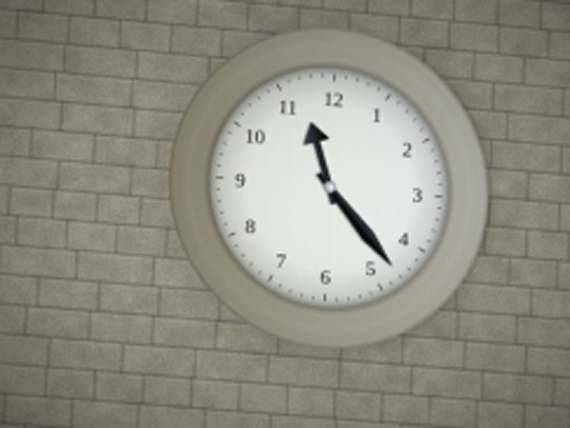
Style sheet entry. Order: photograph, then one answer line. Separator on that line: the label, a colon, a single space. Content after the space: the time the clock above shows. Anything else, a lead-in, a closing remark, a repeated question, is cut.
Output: 11:23
